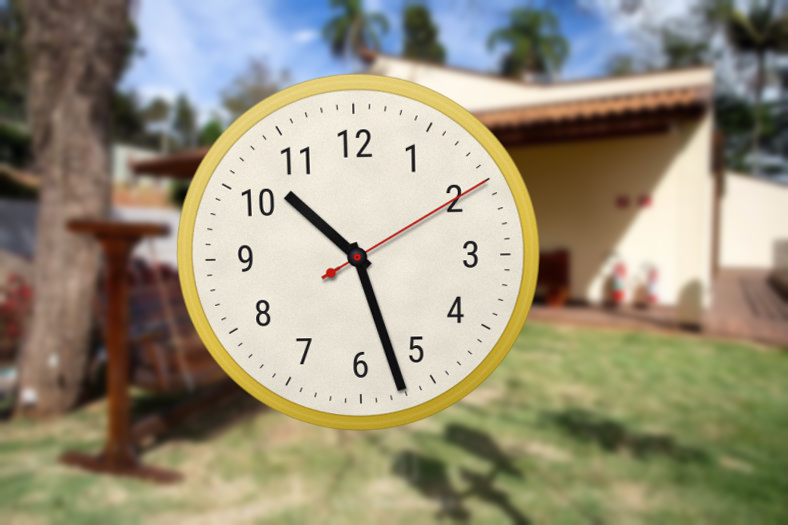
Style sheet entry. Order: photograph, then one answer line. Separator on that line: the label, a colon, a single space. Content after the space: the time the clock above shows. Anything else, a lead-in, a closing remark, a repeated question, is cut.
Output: 10:27:10
